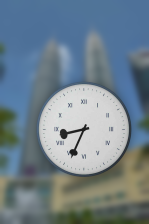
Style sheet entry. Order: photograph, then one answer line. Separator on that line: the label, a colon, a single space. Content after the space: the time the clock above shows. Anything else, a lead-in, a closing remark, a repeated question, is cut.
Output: 8:34
